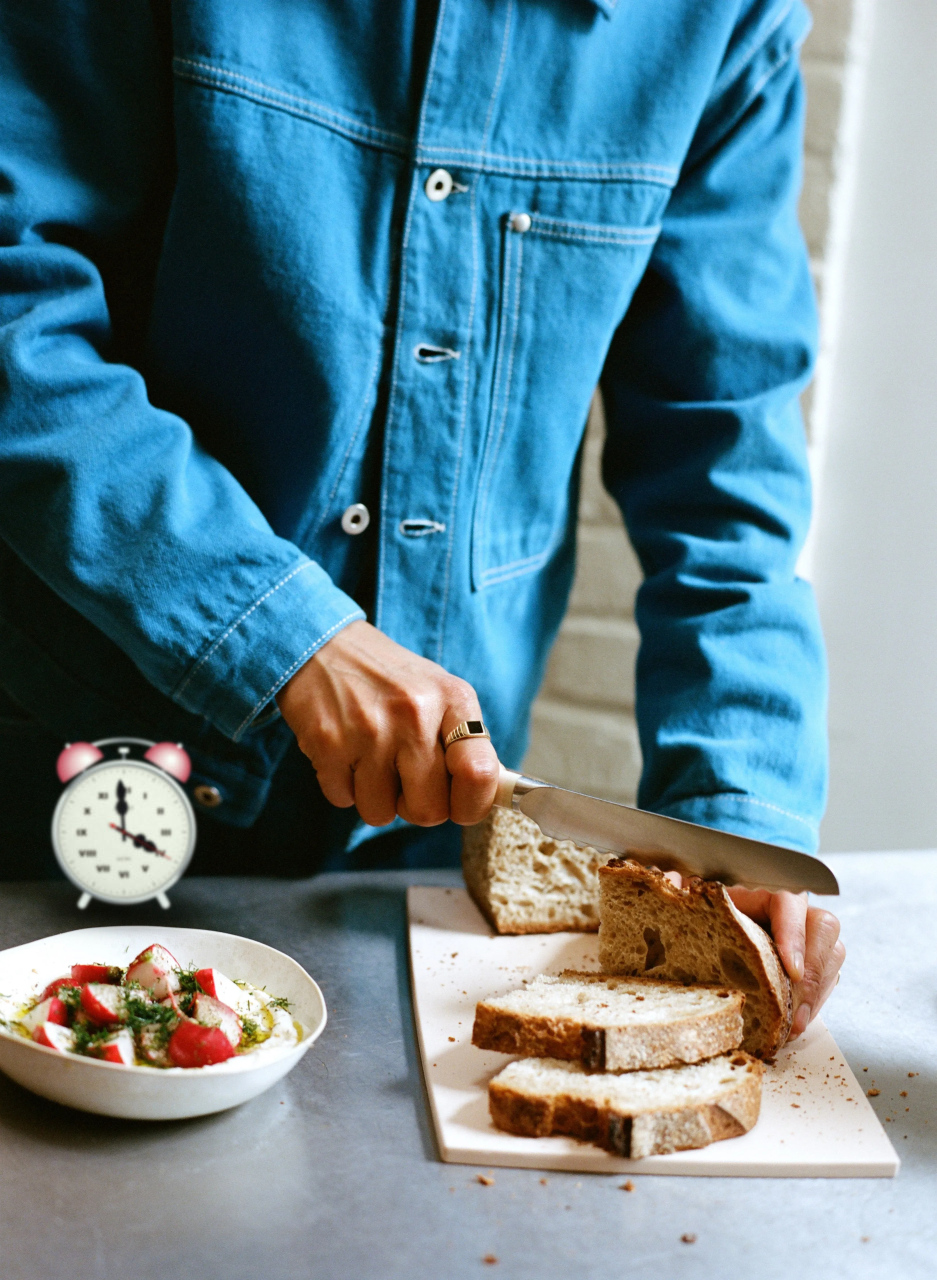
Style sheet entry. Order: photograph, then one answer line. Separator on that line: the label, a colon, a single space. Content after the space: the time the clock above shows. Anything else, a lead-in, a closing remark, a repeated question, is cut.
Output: 3:59:20
